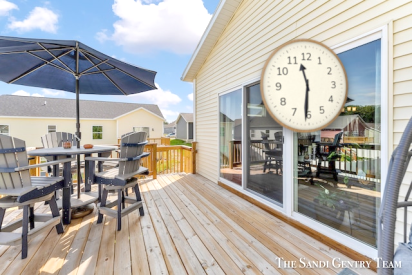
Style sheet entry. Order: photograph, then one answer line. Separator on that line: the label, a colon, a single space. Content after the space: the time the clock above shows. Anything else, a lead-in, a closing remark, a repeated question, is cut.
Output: 11:31
